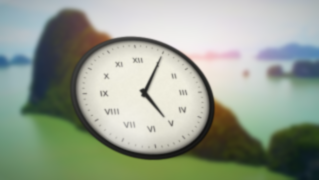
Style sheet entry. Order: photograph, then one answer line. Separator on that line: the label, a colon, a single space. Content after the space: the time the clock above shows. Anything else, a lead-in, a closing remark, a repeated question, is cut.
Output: 5:05
